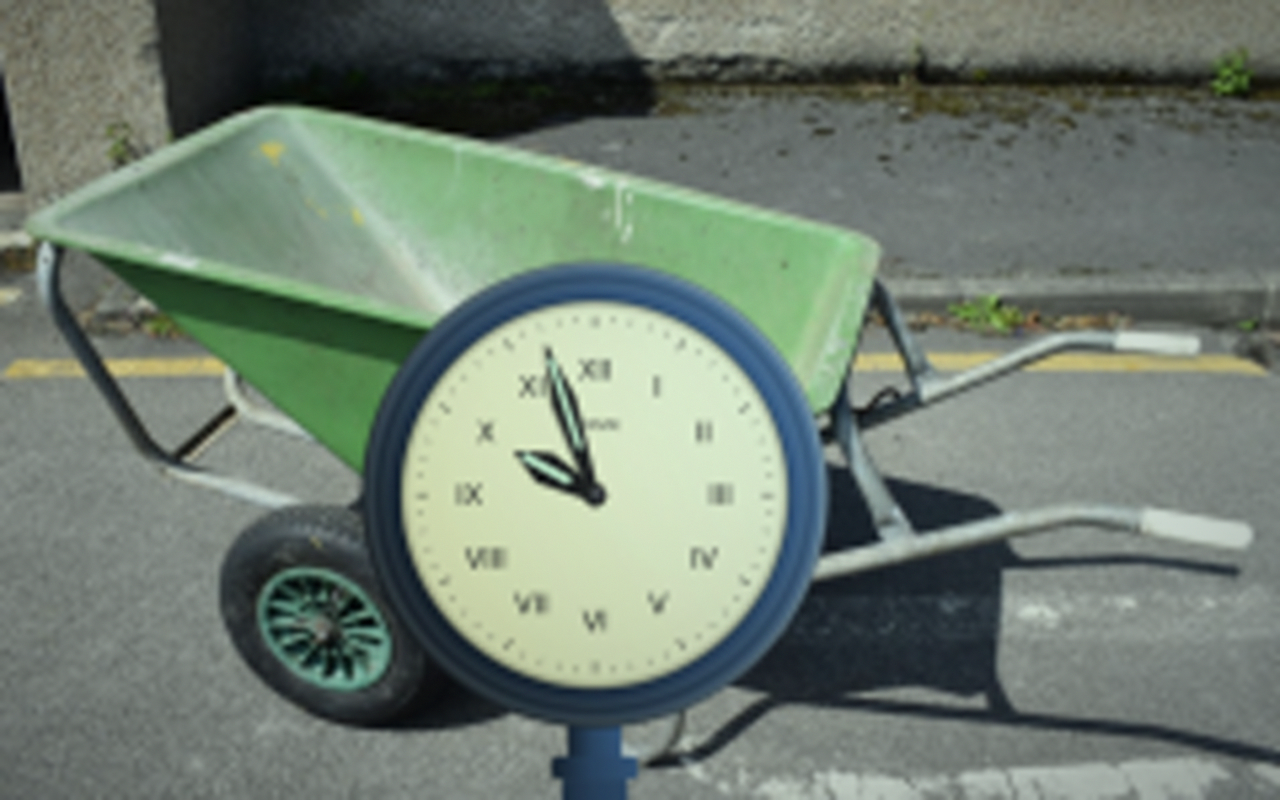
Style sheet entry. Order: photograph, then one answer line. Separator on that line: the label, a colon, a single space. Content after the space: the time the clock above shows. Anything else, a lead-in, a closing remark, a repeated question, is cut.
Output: 9:57
